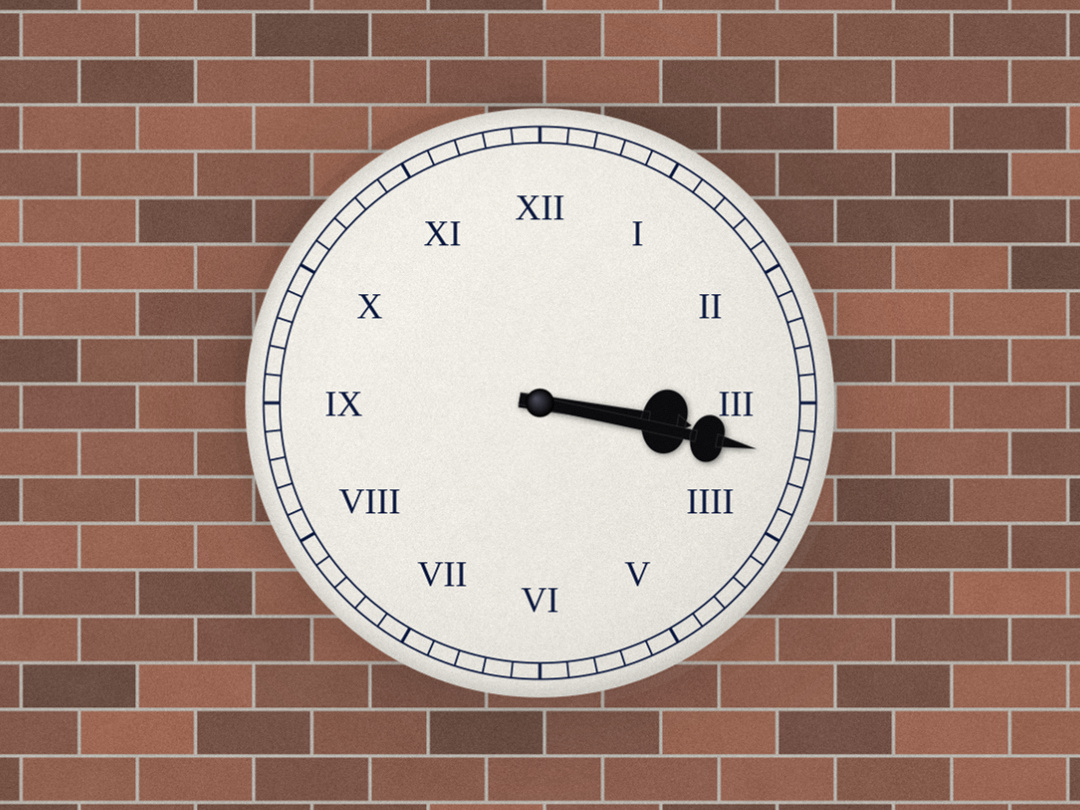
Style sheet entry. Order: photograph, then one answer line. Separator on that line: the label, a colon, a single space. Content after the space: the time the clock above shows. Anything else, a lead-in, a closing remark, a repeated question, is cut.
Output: 3:17
